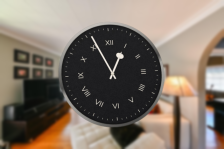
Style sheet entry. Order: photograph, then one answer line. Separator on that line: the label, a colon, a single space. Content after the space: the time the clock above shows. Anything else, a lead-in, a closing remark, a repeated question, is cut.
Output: 12:56
